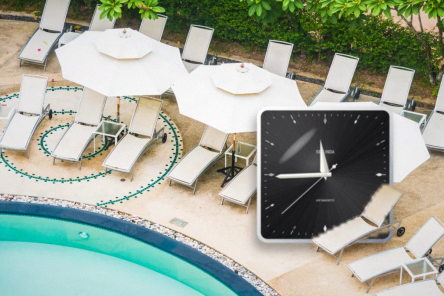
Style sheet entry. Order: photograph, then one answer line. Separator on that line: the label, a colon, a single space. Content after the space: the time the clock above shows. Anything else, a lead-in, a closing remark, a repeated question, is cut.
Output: 11:44:38
